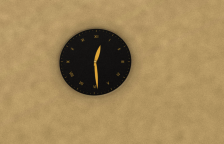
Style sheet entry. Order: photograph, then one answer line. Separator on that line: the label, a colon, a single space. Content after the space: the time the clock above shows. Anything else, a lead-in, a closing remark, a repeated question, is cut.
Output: 12:29
